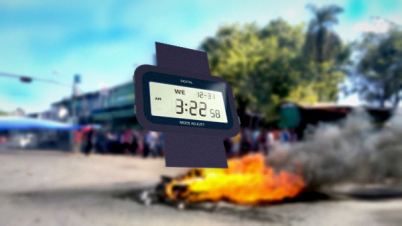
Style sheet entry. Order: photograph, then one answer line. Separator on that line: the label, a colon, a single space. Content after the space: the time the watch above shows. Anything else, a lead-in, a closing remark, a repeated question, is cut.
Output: 3:22:58
